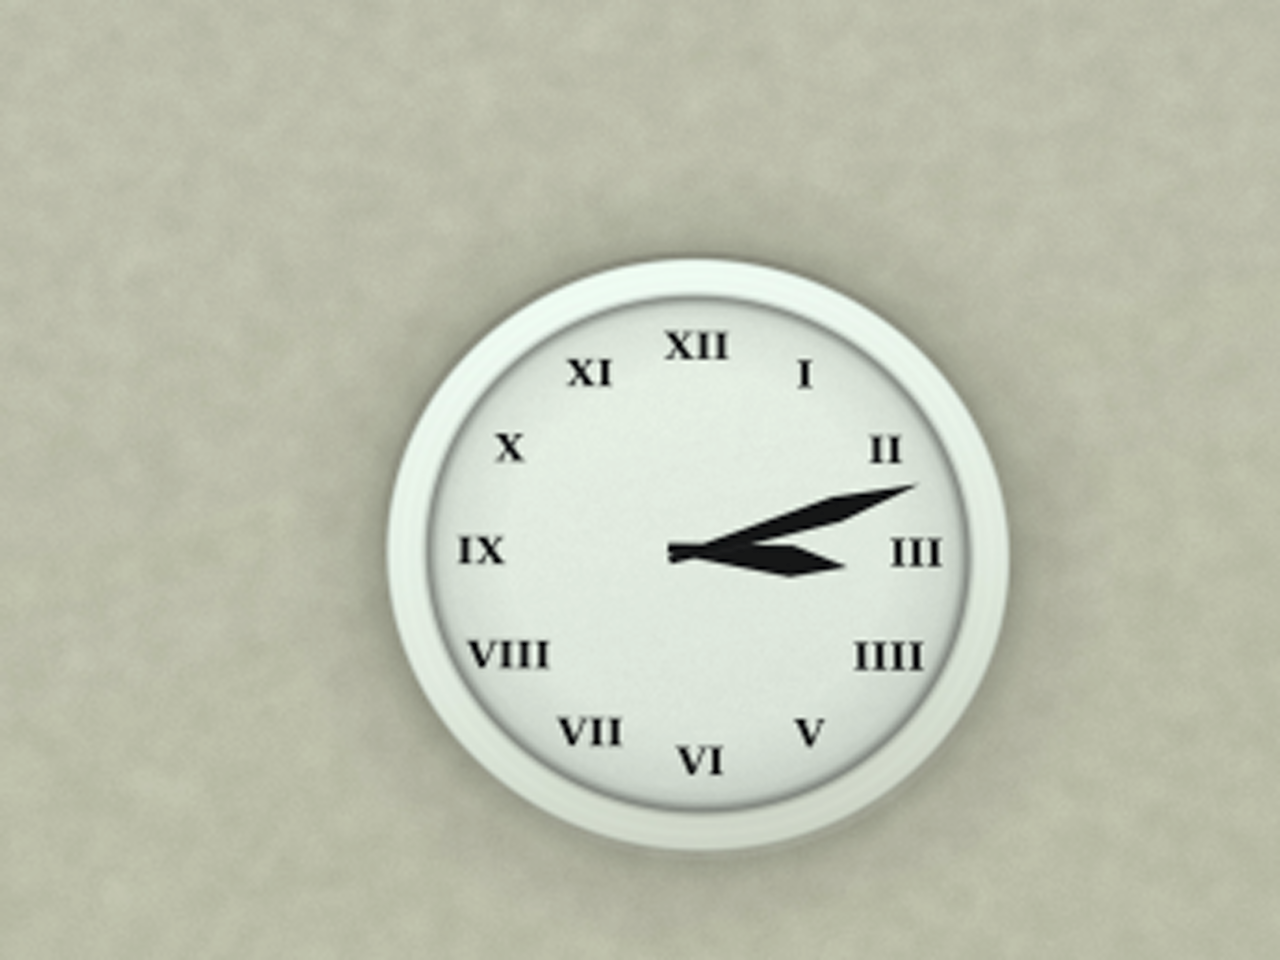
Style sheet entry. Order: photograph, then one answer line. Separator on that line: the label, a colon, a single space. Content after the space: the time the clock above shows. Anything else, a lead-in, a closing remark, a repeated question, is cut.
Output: 3:12
